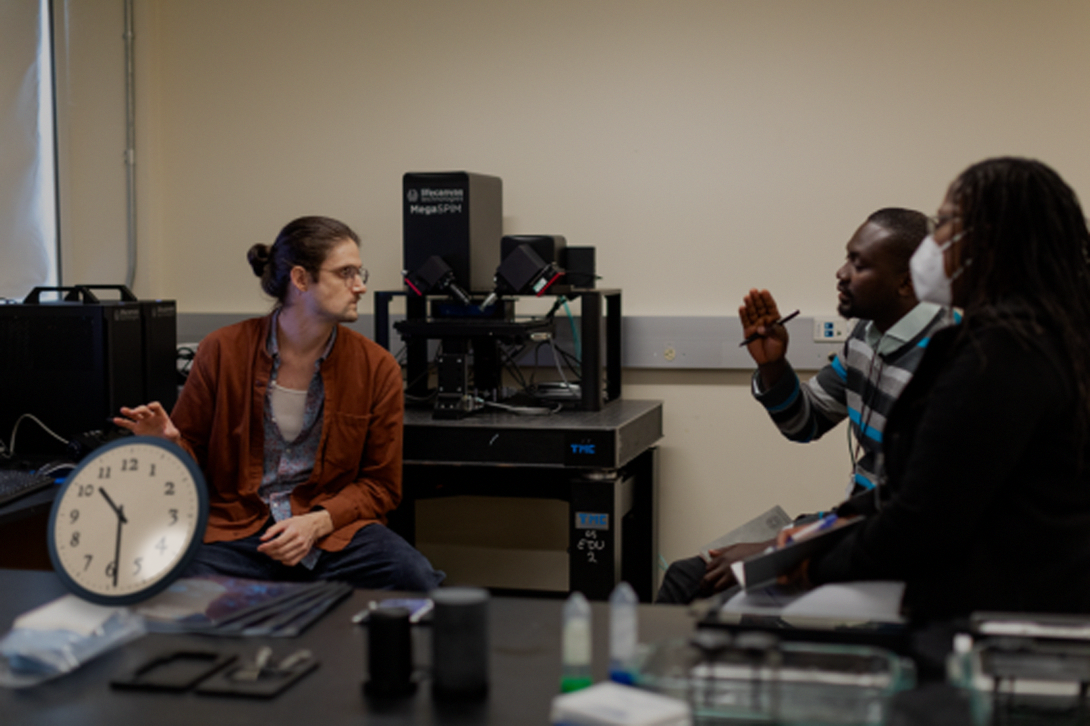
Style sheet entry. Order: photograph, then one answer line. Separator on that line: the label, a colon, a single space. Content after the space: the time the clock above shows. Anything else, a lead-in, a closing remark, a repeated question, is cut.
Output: 10:29
